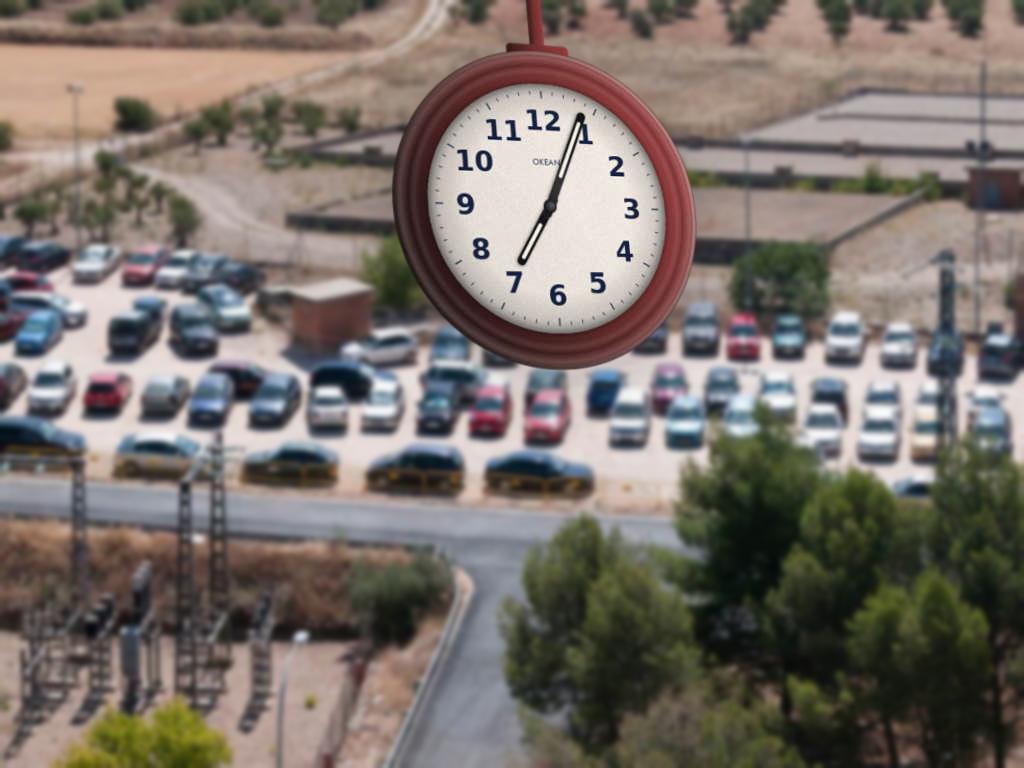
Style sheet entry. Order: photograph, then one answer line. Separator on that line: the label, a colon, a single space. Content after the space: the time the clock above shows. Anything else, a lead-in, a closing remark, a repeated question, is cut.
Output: 7:04
